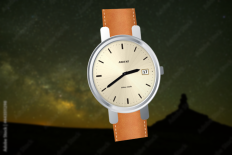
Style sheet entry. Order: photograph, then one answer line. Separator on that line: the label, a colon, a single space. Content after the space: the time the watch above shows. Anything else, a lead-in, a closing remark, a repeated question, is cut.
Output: 2:40
